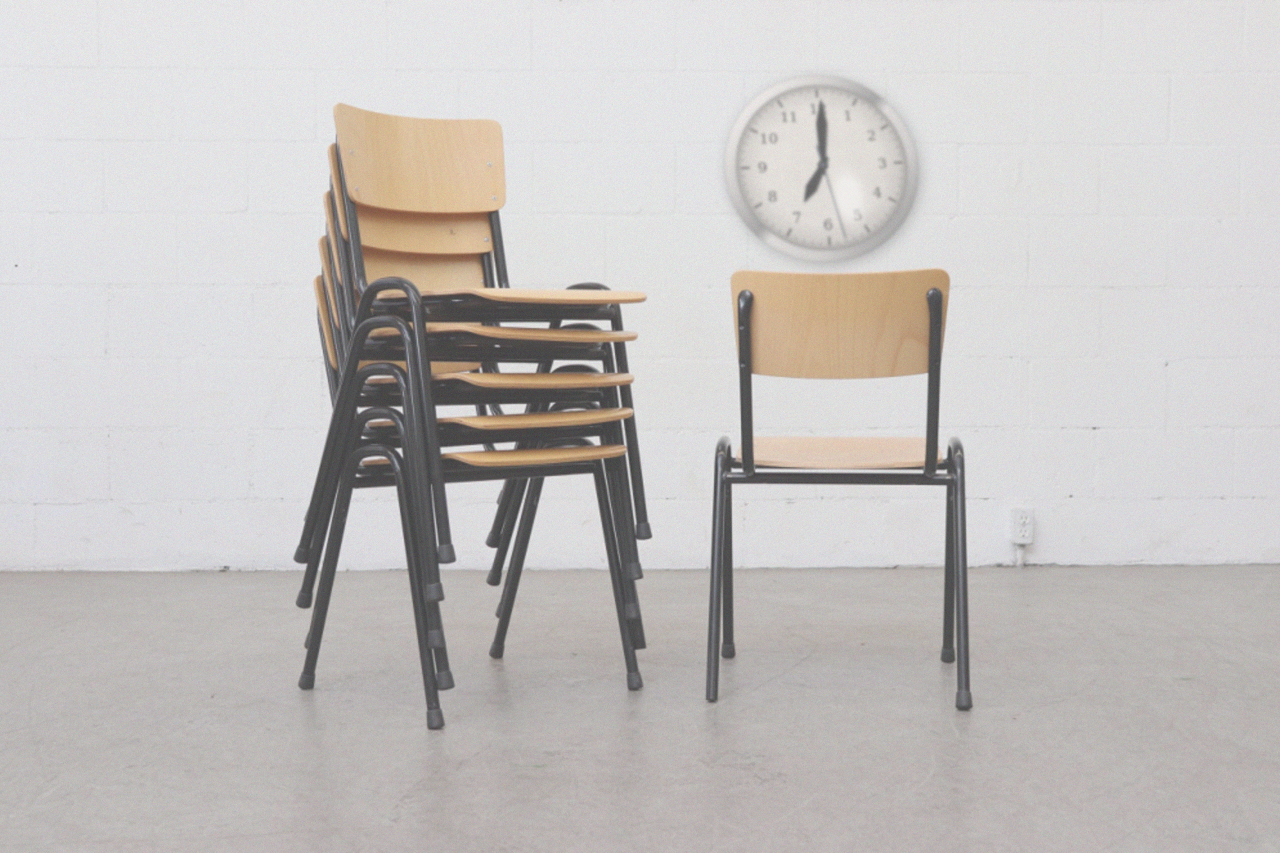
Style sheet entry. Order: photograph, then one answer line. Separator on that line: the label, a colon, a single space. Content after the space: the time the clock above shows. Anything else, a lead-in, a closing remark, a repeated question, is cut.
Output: 7:00:28
